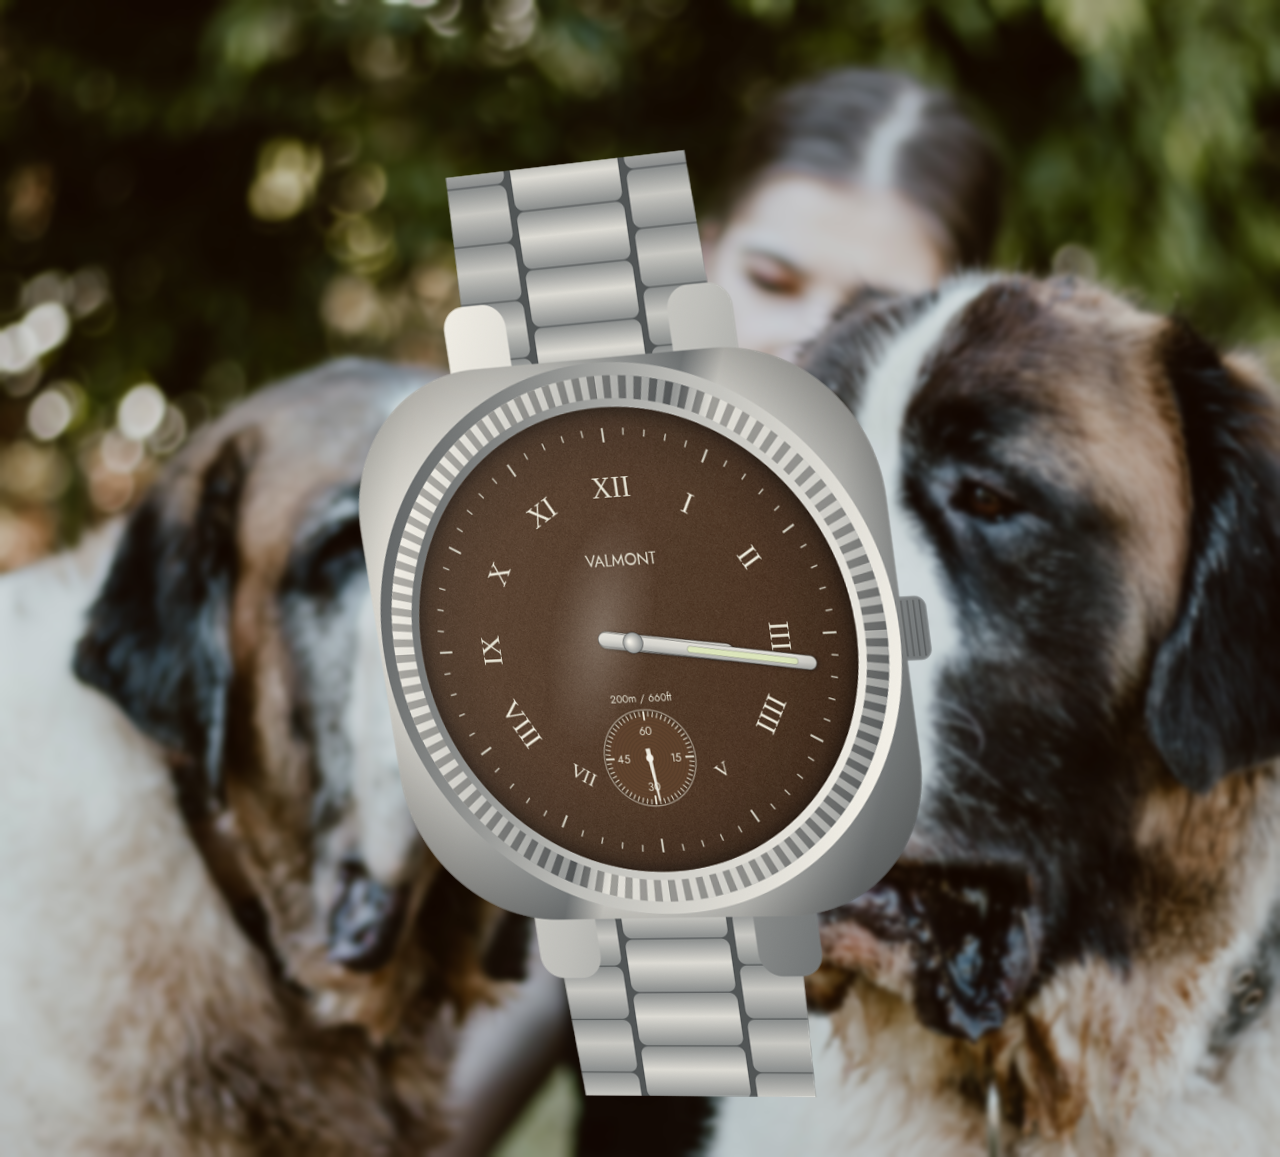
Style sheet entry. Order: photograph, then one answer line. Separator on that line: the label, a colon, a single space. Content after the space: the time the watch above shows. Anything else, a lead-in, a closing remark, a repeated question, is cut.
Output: 3:16:29
